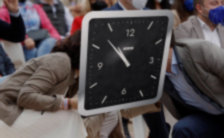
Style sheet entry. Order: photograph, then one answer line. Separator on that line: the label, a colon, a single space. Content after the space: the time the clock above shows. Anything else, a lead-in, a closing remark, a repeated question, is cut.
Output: 10:53
